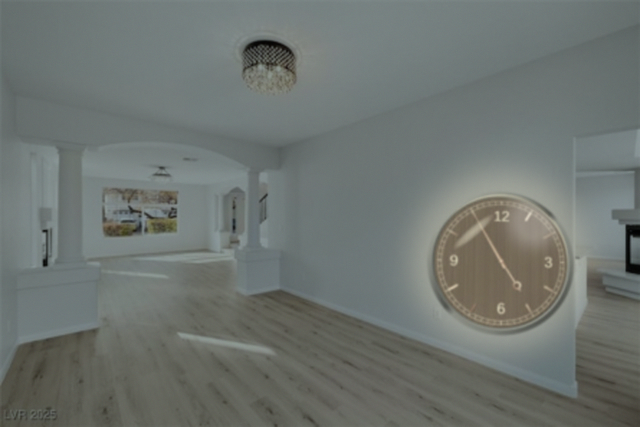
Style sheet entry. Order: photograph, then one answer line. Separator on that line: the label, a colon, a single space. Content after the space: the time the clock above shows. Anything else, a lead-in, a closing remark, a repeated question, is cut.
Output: 4:55
